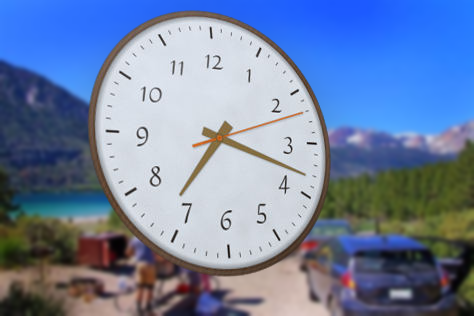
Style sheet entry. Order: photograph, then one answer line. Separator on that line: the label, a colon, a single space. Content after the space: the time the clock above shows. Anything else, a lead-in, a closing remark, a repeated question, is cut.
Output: 7:18:12
